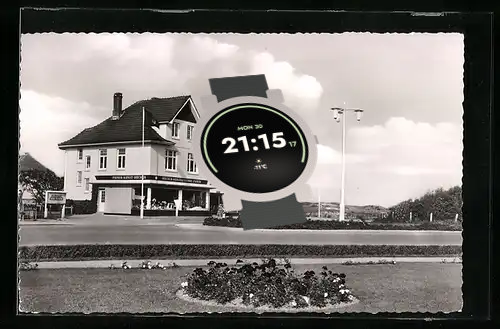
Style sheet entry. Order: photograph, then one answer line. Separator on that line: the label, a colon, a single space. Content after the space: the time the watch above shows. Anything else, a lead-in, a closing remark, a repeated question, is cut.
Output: 21:15:17
